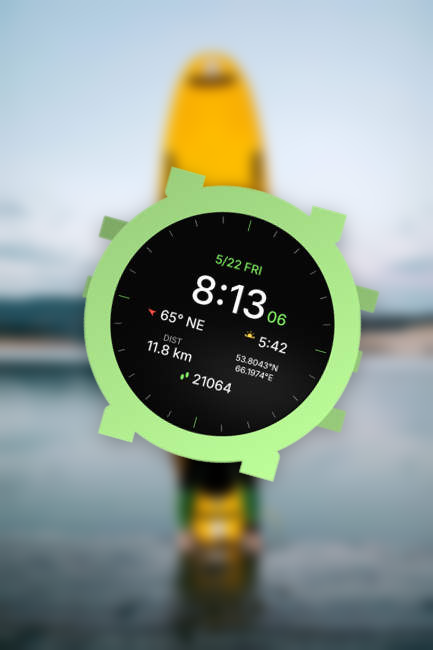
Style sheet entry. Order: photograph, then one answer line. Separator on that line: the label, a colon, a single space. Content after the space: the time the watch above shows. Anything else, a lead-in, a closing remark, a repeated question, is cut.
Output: 8:13:06
